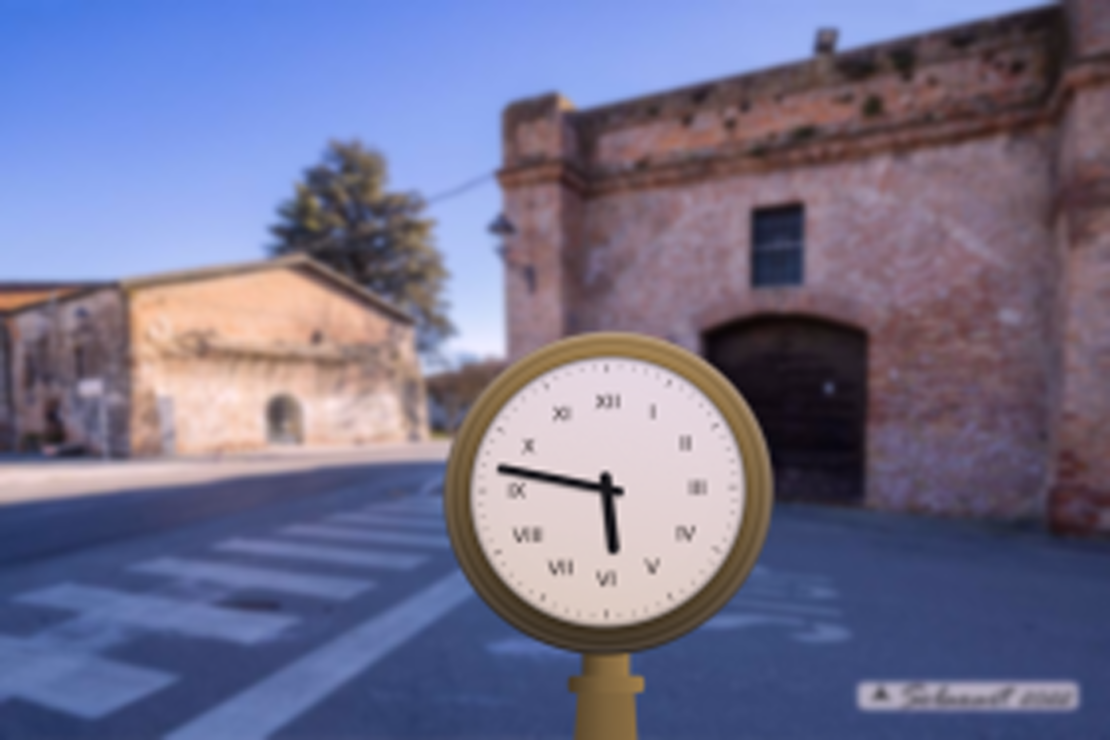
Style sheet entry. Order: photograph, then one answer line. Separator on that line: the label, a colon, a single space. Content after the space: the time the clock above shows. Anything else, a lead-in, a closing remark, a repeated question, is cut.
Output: 5:47
